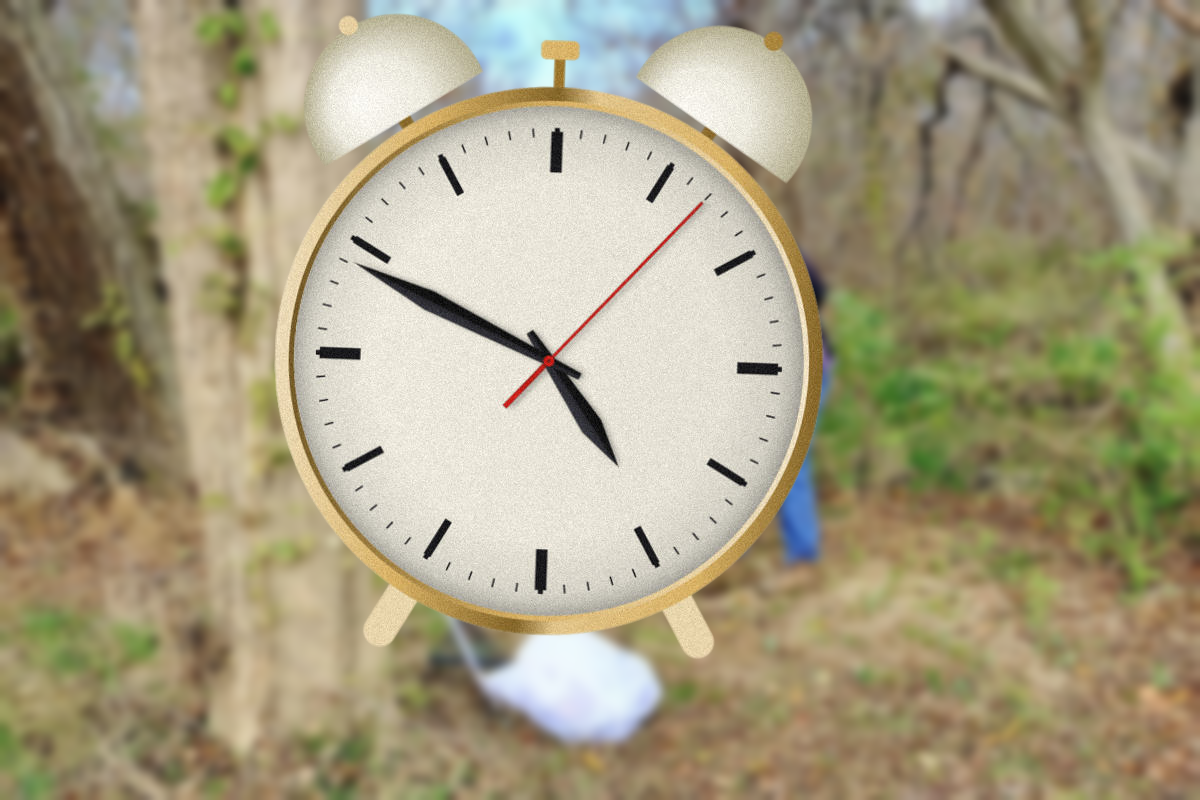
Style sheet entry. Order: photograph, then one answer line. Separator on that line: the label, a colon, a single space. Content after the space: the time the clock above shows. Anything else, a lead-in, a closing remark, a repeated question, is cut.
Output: 4:49:07
